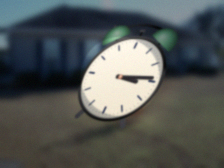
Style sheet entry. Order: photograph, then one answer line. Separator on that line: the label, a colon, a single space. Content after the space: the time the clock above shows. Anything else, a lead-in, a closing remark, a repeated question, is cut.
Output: 3:14
